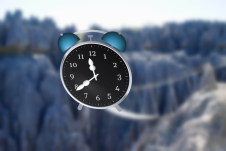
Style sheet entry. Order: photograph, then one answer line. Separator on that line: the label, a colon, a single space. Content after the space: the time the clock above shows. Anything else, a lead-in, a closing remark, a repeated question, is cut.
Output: 11:39
